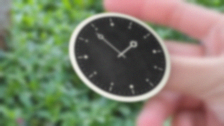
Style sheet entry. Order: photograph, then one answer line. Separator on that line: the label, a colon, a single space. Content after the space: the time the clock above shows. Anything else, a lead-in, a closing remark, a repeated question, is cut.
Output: 1:54
